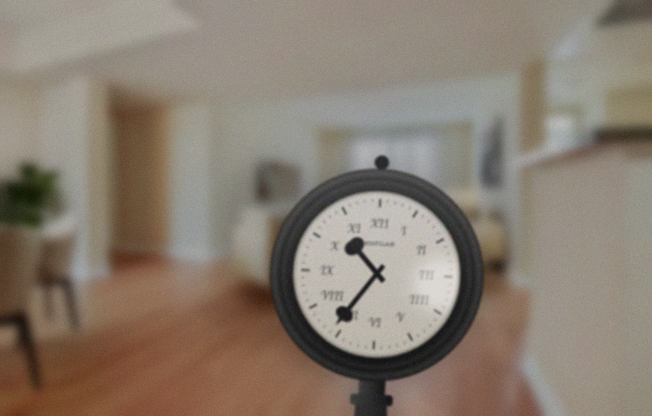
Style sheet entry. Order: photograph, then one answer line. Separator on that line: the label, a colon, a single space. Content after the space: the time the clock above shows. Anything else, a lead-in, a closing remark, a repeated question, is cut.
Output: 10:36
